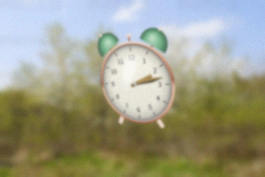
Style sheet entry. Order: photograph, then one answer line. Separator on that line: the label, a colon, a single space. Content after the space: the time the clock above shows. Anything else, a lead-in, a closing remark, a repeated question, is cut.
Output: 2:13
